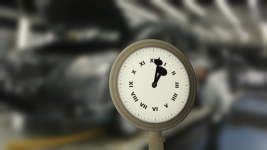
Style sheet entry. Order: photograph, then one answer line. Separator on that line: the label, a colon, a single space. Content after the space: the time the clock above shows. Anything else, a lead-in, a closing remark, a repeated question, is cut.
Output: 1:02
